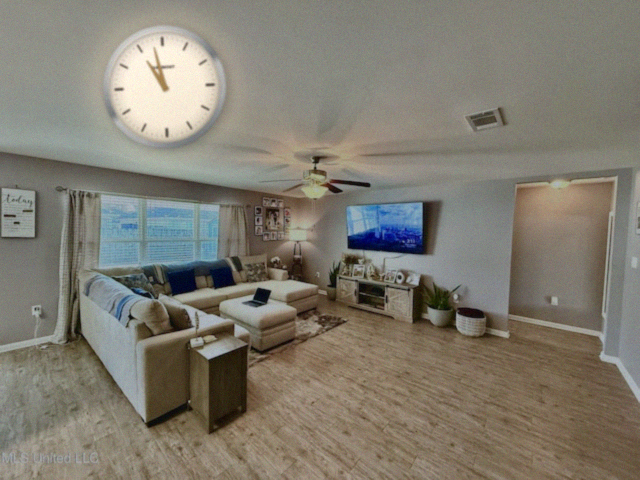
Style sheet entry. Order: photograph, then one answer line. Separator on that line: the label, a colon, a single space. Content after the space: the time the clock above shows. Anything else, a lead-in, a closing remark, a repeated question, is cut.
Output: 10:58
